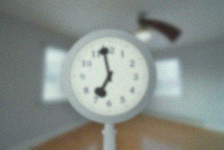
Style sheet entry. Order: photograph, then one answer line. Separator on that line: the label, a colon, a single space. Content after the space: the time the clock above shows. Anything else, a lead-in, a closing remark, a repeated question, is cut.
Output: 6:58
